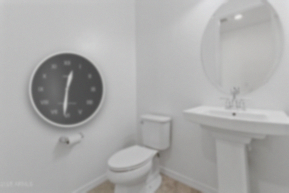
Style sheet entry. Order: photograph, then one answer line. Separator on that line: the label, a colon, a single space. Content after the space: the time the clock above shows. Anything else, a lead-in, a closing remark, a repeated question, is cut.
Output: 12:31
